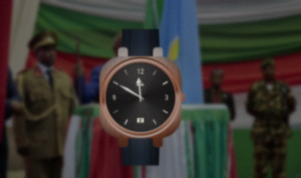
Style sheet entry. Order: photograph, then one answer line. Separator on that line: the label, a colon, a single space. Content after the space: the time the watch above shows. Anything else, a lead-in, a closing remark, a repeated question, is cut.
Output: 11:50
